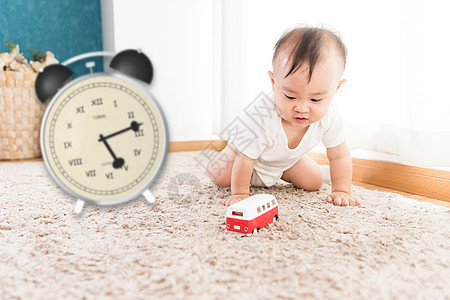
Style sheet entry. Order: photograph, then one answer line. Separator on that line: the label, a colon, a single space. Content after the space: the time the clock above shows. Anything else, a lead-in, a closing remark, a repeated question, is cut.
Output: 5:13
